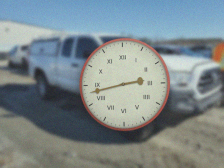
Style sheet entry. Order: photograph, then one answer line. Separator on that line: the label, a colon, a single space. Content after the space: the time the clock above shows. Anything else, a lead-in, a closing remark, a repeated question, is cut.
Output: 2:43
